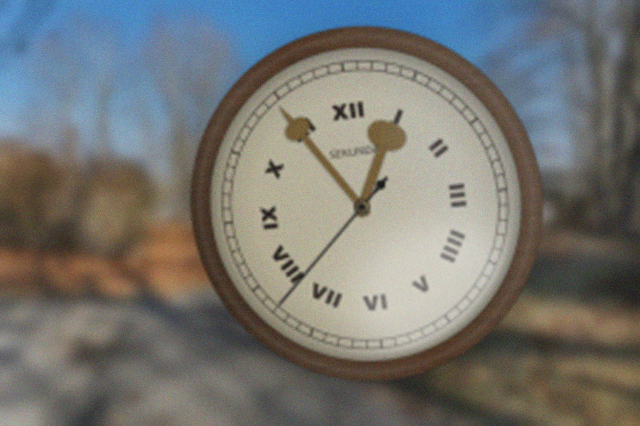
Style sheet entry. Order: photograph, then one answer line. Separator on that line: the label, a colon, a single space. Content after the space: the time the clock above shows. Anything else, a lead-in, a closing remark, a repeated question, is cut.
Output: 12:54:38
